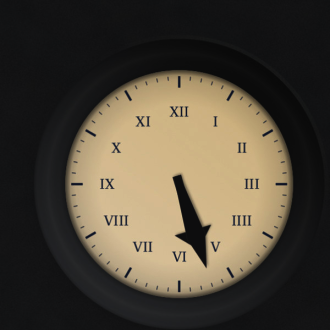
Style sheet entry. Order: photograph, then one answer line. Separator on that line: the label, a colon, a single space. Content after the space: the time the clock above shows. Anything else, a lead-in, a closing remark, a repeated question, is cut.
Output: 5:27
